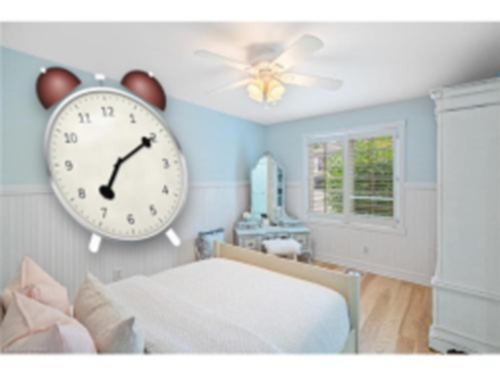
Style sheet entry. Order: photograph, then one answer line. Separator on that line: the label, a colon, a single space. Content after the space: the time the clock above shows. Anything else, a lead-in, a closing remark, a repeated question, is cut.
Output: 7:10
